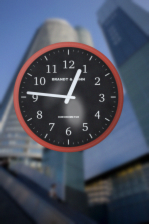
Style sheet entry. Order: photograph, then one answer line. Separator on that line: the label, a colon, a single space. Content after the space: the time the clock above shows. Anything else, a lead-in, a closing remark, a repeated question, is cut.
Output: 12:46
